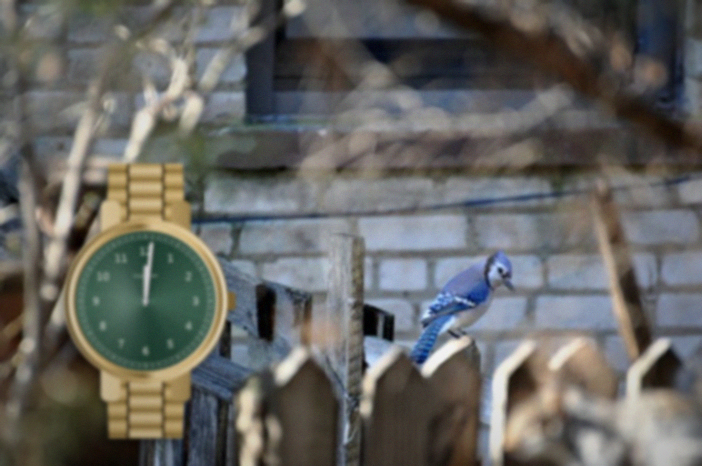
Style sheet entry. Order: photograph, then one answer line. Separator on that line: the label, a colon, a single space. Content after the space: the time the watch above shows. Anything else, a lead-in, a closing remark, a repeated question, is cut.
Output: 12:01
